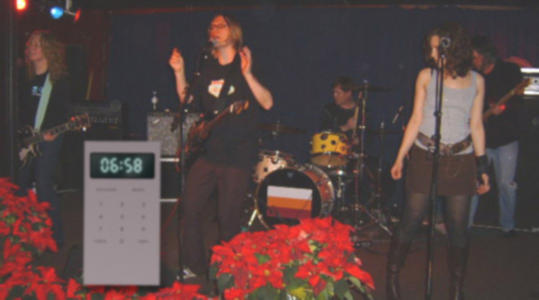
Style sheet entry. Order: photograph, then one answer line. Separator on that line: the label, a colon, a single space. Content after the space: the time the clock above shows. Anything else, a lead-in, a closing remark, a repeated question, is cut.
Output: 6:58
